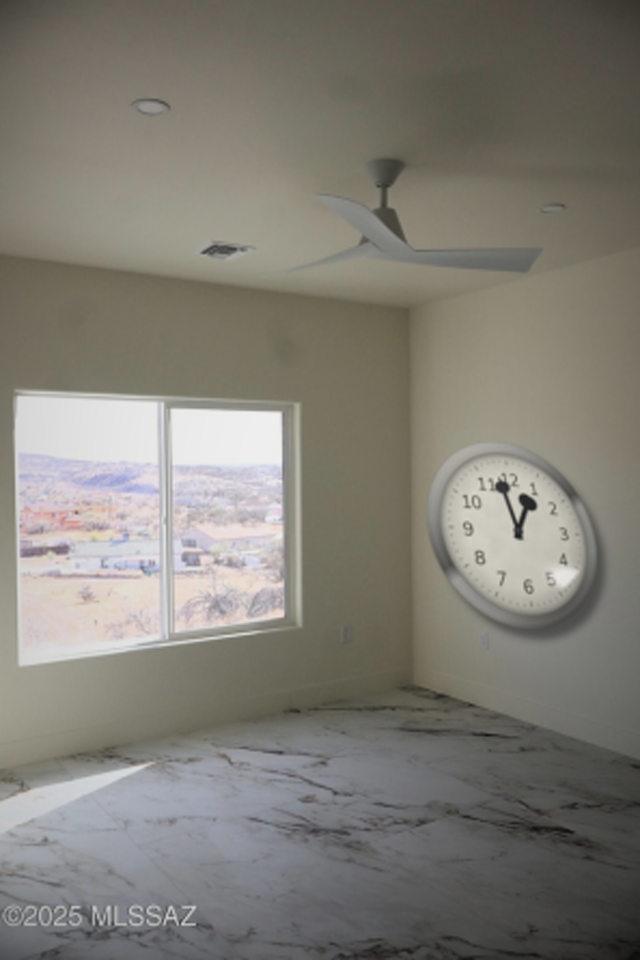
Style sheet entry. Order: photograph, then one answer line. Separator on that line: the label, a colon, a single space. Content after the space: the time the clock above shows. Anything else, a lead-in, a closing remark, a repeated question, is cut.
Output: 12:58
